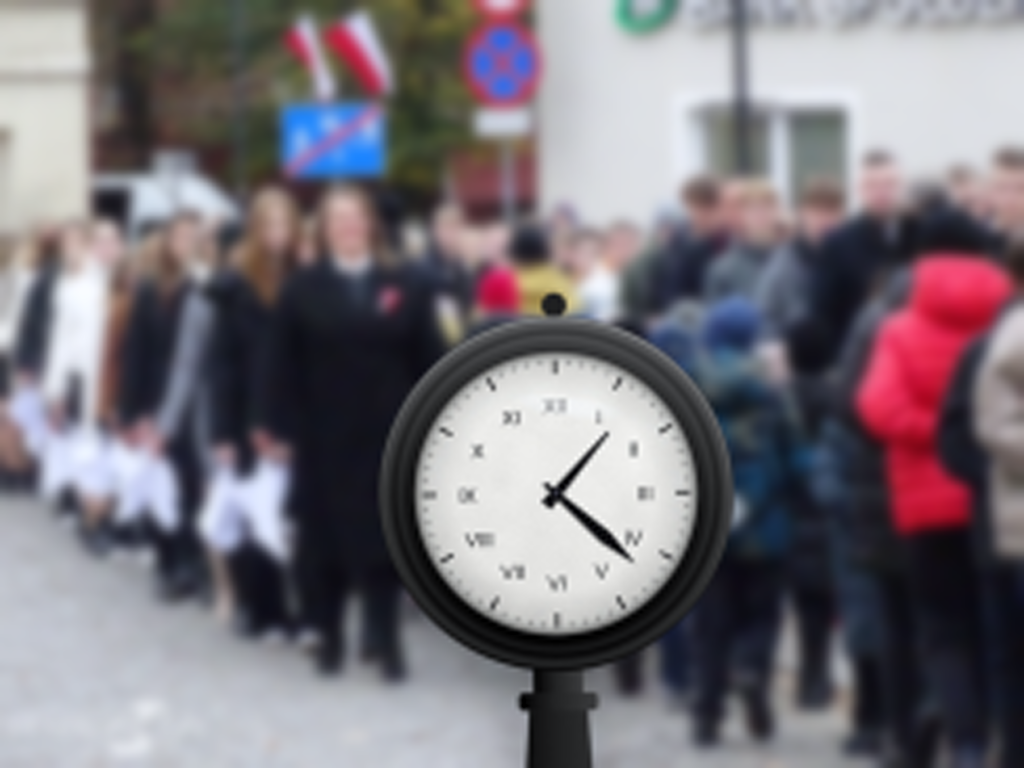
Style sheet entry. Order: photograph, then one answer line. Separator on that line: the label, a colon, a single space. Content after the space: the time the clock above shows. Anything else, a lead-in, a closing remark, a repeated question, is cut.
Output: 1:22
